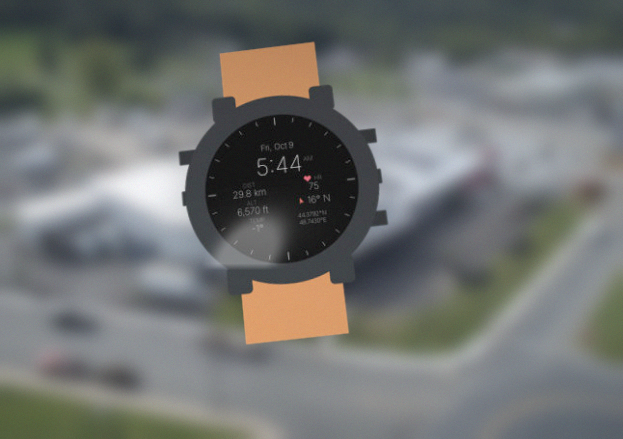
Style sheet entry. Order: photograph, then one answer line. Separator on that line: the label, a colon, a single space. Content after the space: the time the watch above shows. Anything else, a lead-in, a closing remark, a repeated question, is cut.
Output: 5:44
